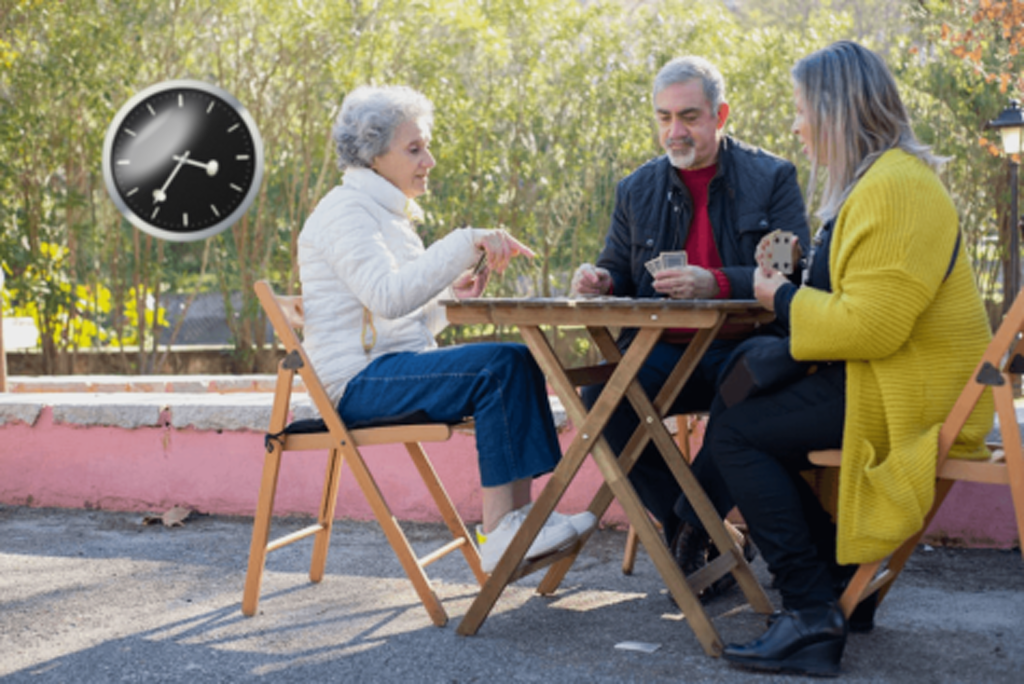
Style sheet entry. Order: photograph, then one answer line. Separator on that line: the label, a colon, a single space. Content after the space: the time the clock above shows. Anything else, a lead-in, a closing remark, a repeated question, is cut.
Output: 3:36
